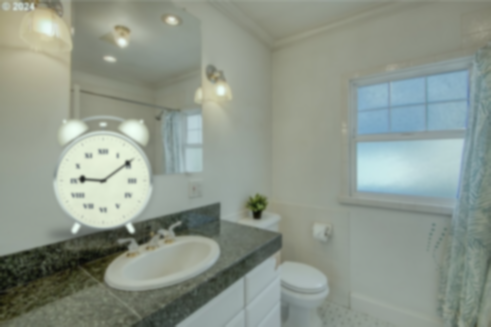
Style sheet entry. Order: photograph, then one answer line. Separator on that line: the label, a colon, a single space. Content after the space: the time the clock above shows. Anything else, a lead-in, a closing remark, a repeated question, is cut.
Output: 9:09
